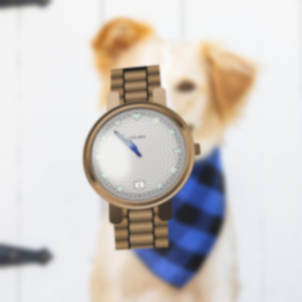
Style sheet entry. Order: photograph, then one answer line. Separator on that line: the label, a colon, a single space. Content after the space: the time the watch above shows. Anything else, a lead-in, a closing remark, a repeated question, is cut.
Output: 10:53
